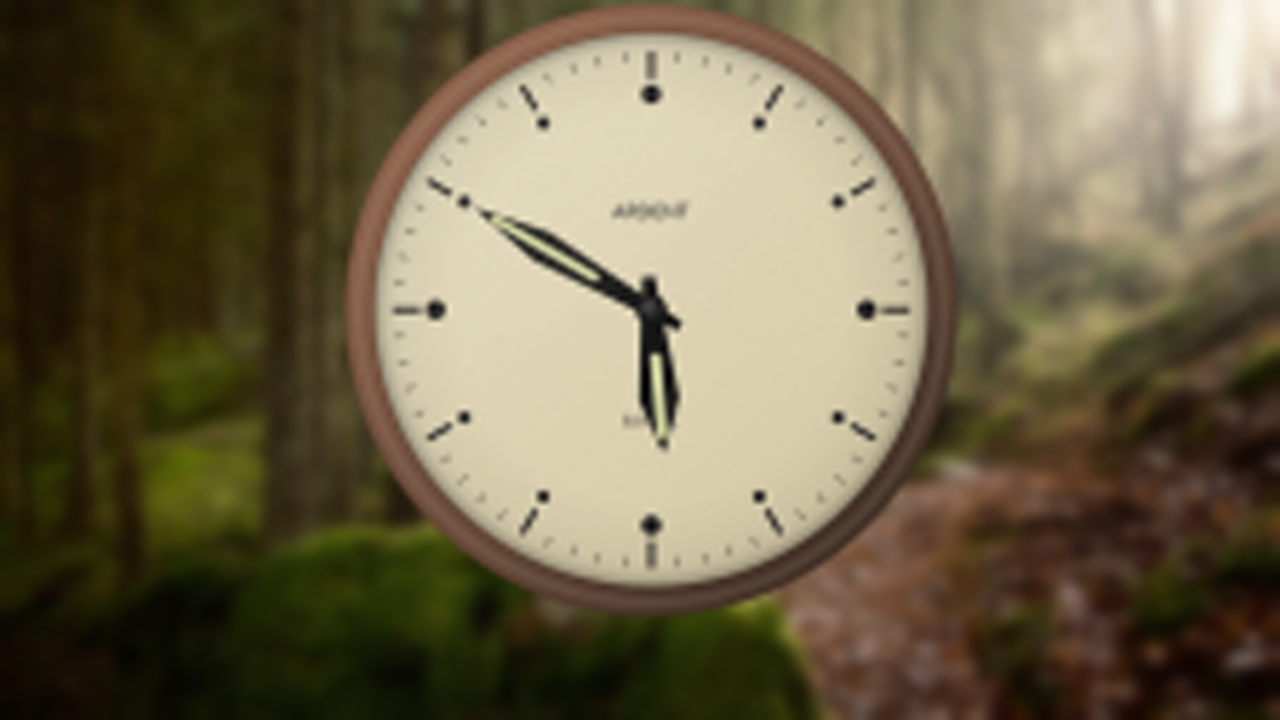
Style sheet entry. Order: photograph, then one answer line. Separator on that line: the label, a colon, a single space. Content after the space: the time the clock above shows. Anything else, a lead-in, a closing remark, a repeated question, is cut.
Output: 5:50
